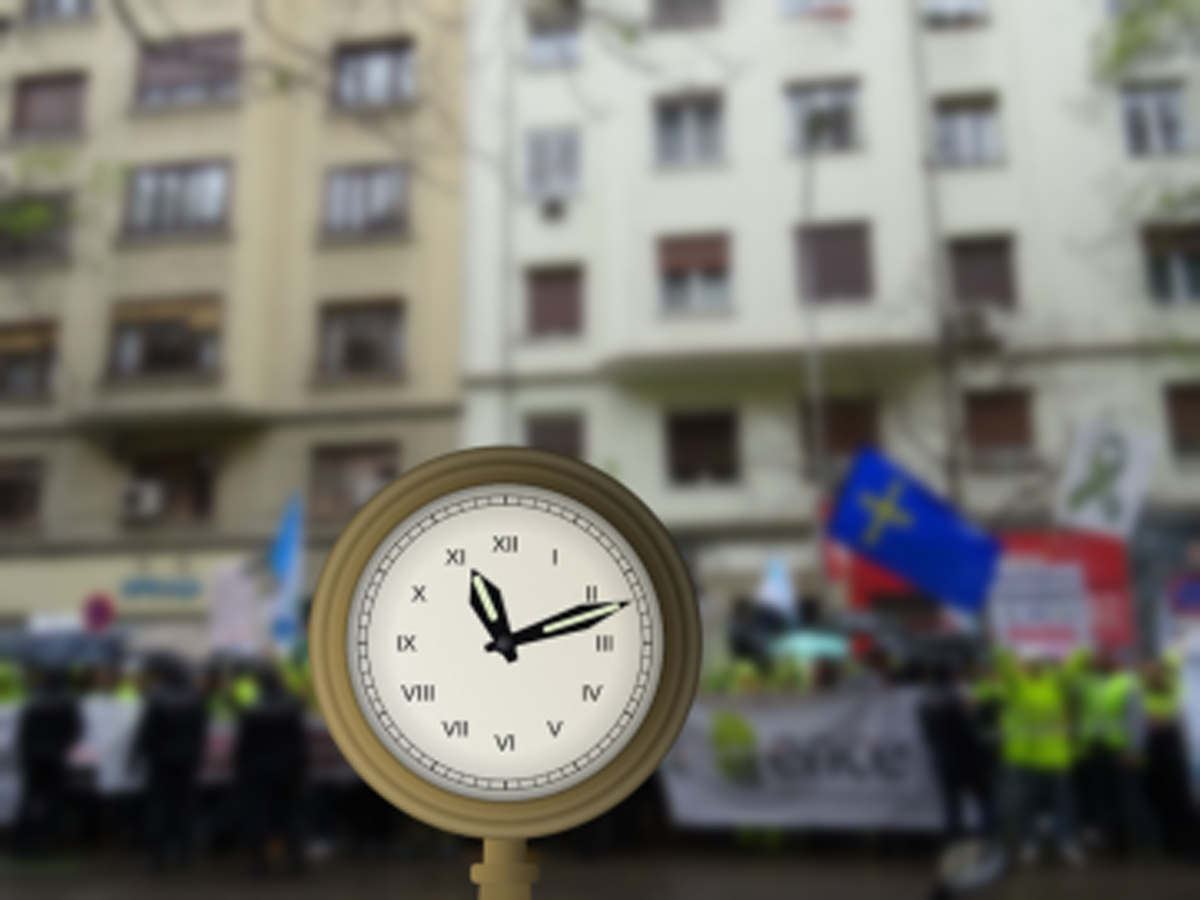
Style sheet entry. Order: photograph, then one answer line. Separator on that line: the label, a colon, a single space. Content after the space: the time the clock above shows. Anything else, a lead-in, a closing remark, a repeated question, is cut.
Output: 11:12
